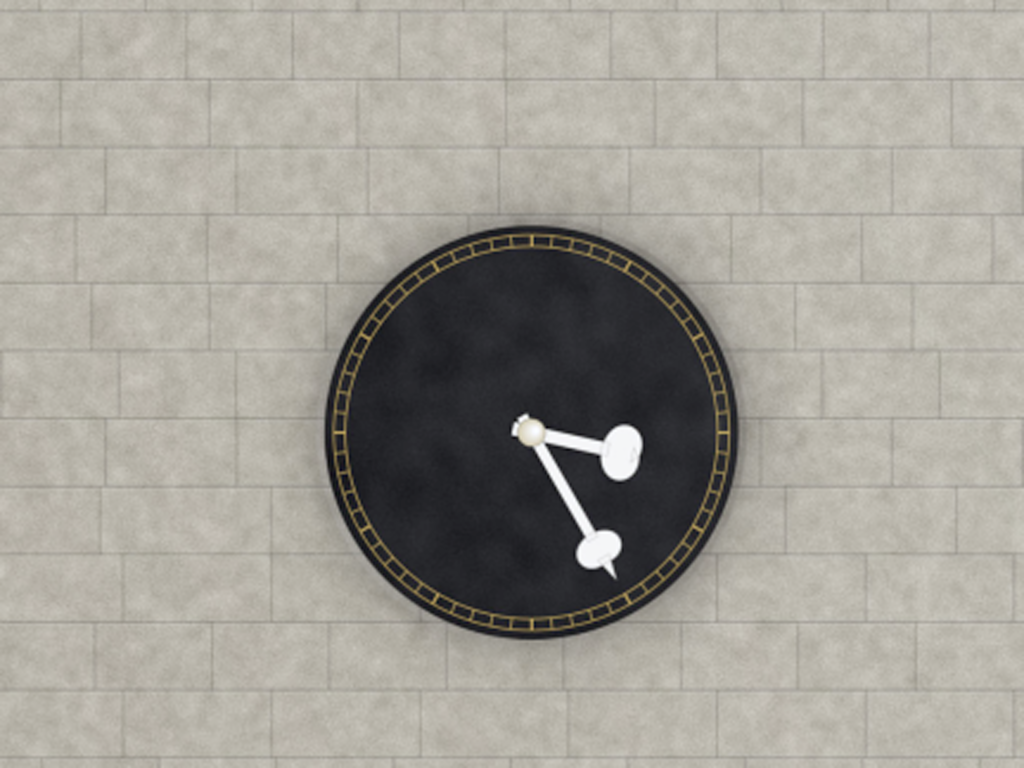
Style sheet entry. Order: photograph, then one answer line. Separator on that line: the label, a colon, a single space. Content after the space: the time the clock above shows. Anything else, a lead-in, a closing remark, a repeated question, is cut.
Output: 3:25
